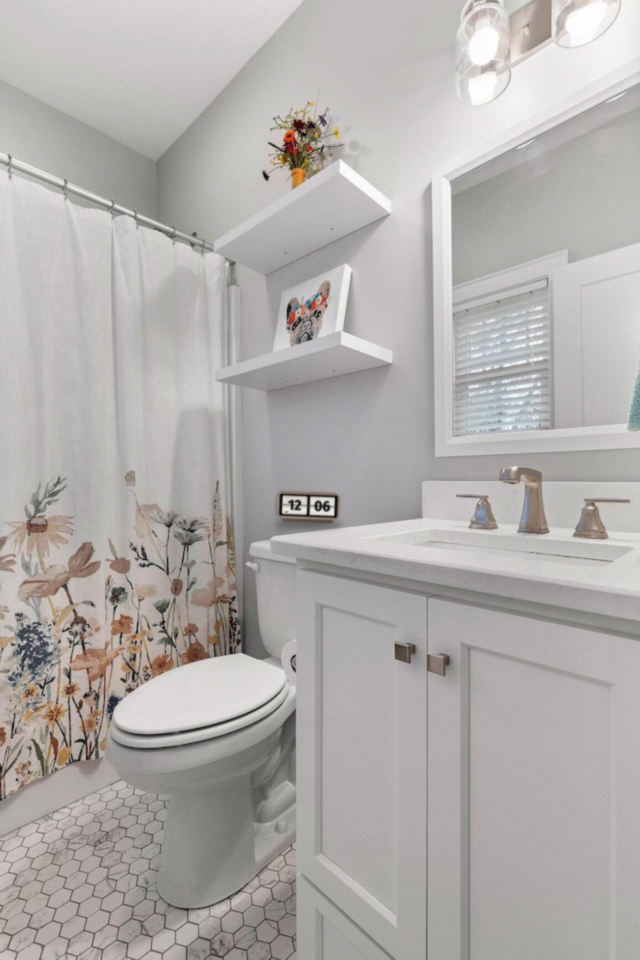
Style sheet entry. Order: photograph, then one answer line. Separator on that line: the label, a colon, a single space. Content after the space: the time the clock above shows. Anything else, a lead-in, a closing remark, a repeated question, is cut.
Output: 12:06
